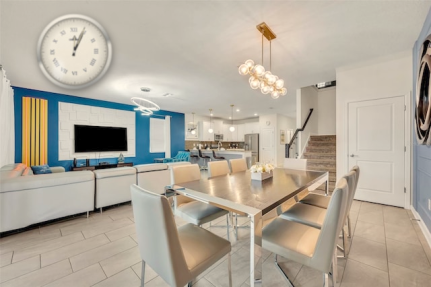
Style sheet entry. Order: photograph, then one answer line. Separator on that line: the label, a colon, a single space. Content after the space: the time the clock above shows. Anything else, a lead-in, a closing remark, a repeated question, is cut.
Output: 12:04
